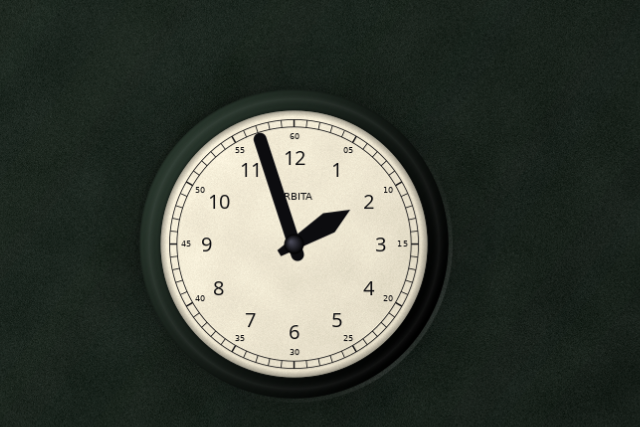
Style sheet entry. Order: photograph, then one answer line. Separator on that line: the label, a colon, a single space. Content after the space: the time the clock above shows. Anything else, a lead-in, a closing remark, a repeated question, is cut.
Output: 1:57
